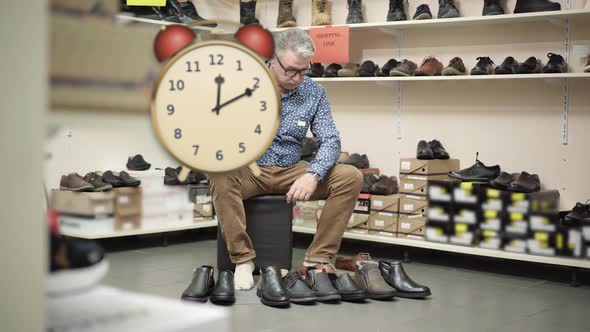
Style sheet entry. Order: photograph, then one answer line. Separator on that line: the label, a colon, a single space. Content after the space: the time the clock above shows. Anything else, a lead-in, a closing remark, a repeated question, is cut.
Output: 12:11
